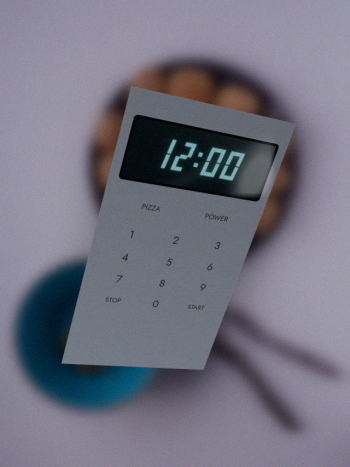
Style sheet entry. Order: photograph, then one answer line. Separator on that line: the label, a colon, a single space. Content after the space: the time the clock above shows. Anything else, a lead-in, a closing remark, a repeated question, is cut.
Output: 12:00
